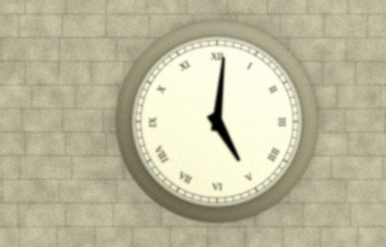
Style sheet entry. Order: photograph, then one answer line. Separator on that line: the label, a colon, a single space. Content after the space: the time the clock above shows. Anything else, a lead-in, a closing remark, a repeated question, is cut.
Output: 5:01
